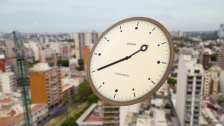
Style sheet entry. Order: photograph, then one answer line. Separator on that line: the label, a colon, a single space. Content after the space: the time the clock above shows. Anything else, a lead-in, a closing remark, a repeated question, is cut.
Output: 1:40
